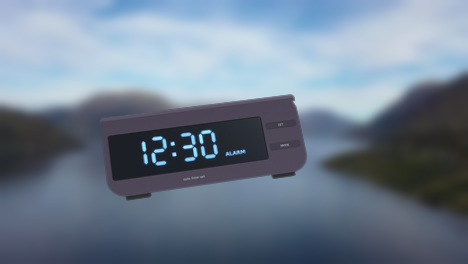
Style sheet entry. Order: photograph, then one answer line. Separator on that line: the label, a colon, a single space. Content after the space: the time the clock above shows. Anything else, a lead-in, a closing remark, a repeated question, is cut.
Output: 12:30
